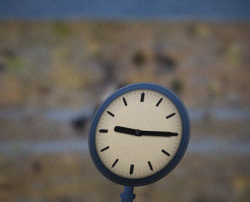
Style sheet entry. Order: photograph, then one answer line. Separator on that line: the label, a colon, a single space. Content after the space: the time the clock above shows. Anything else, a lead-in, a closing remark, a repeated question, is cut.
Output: 9:15
